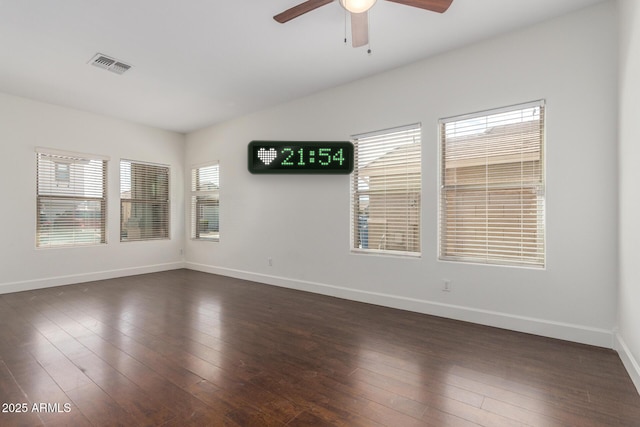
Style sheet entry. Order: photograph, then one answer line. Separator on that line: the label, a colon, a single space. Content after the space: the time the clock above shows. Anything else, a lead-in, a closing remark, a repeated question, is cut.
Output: 21:54
